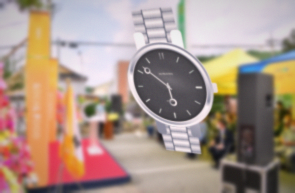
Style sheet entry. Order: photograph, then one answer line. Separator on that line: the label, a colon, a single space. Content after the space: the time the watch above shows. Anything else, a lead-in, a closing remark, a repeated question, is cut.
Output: 5:52
